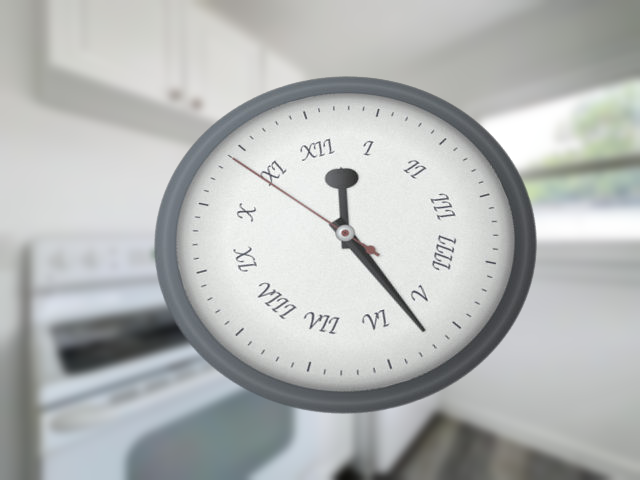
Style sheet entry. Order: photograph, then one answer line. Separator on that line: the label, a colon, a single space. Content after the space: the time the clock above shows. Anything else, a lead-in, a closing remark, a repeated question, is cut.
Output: 12:26:54
